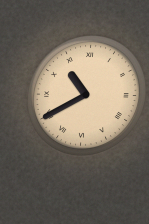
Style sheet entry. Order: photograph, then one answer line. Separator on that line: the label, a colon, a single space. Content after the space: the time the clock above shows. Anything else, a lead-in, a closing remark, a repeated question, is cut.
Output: 10:40
